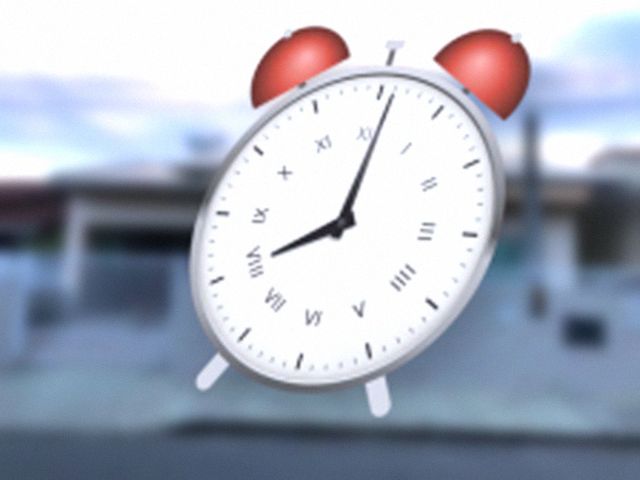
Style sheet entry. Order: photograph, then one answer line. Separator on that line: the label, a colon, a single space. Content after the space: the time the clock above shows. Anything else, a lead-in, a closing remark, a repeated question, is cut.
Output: 8:01
